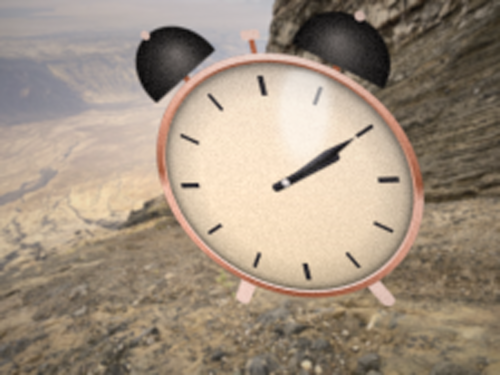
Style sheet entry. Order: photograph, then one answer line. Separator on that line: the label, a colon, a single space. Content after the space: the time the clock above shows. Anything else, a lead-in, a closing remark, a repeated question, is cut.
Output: 2:10
